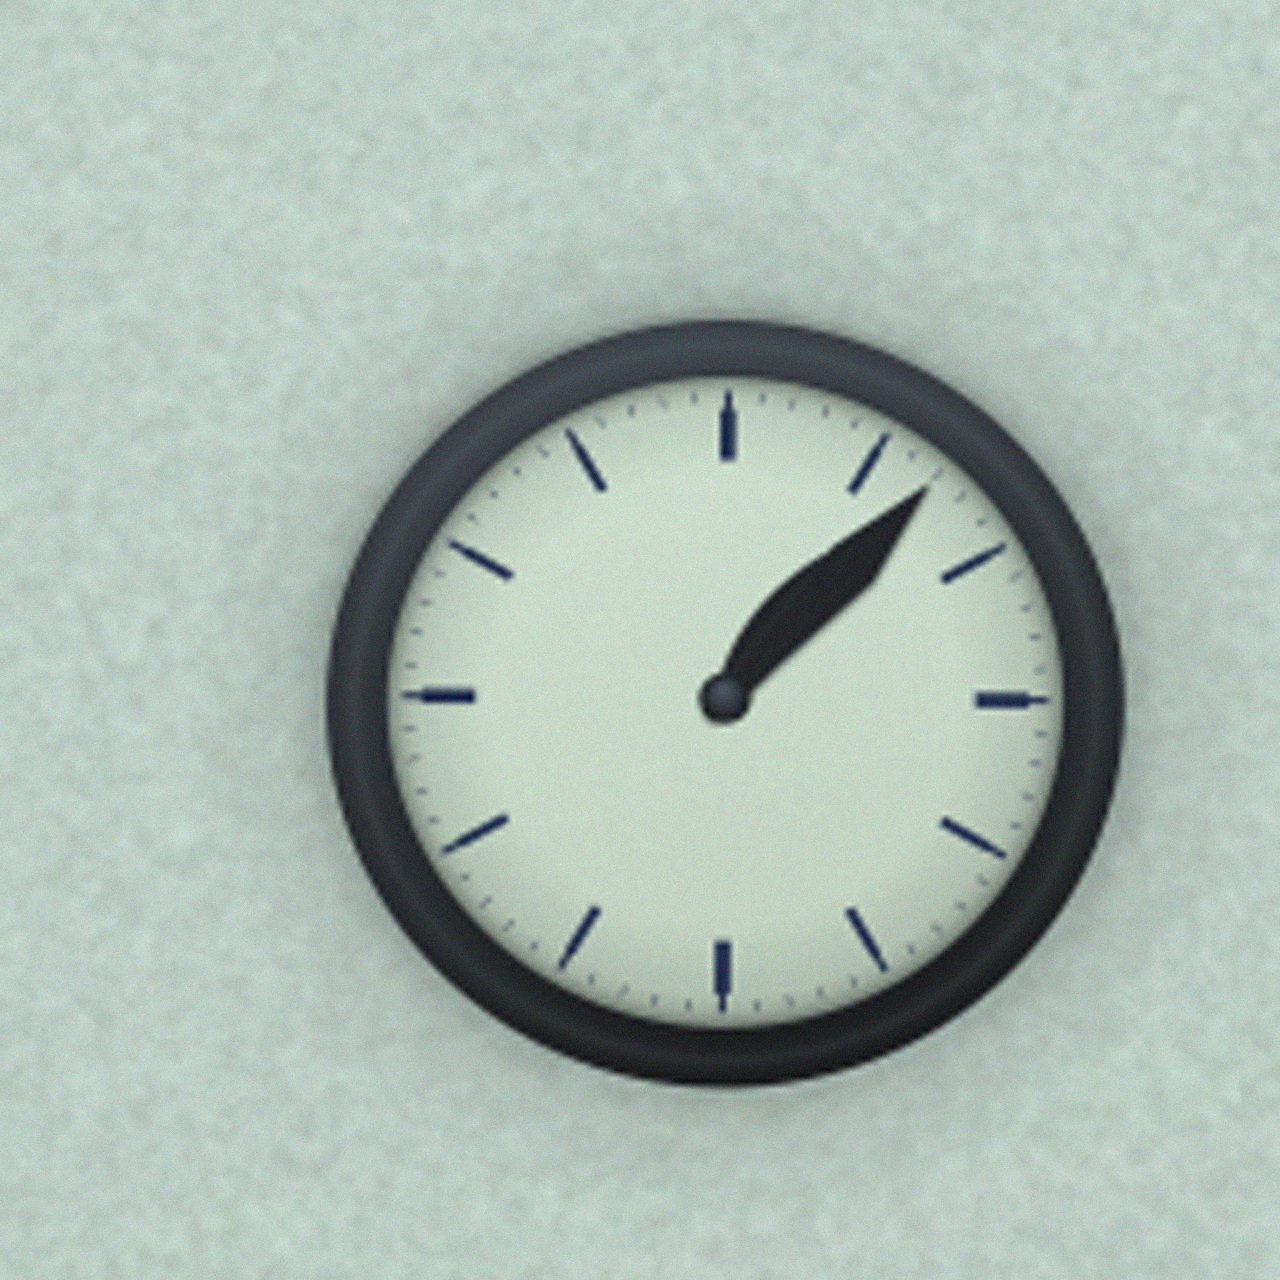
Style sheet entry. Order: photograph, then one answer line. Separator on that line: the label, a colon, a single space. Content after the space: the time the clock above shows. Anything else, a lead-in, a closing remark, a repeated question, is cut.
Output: 1:07
